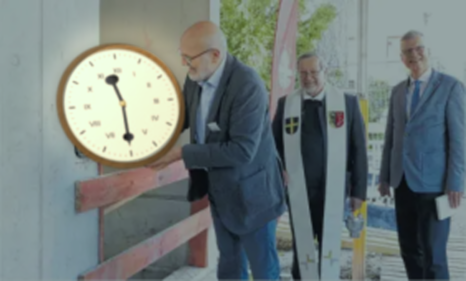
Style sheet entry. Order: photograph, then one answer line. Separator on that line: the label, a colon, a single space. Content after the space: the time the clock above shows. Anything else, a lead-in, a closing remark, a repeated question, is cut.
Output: 11:30
